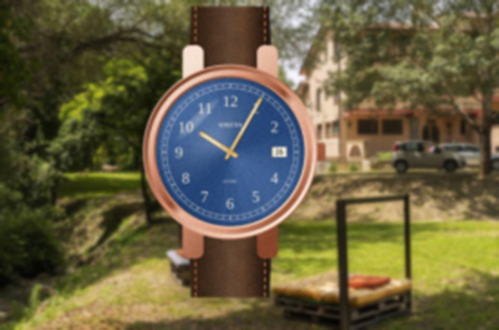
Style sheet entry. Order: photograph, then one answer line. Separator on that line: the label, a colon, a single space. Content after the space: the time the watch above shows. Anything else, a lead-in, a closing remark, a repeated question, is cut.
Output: 10:05
